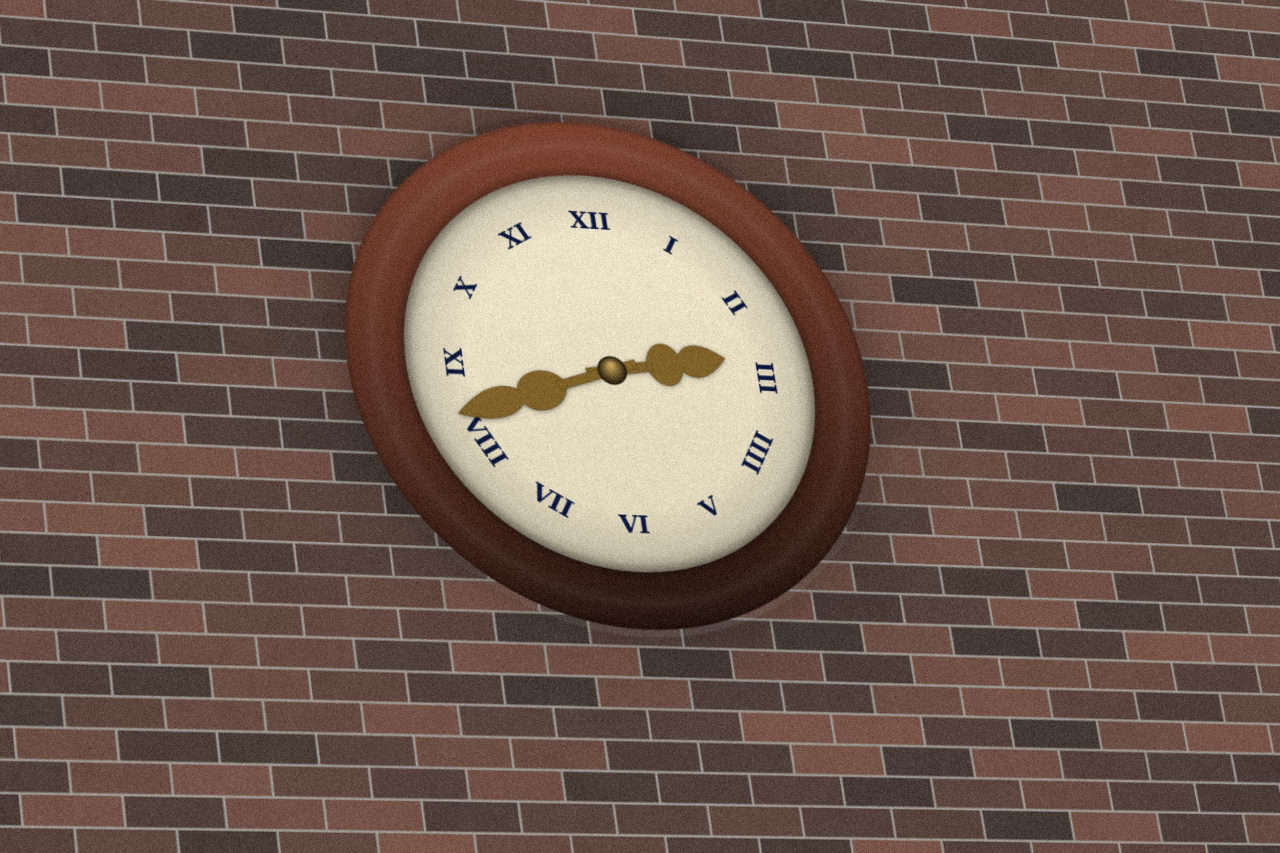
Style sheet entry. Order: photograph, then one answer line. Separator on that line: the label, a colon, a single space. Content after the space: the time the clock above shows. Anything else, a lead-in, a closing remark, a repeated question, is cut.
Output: 2:42
